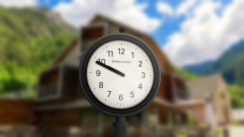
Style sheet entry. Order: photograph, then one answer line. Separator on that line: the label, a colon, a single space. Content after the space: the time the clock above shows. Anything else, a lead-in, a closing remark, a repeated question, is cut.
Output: 9:49
